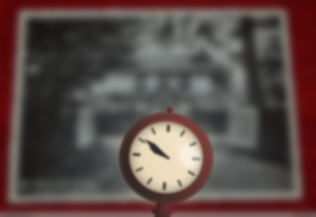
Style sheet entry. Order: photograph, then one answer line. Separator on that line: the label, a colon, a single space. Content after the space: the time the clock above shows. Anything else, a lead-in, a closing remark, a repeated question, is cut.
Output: 9:51
